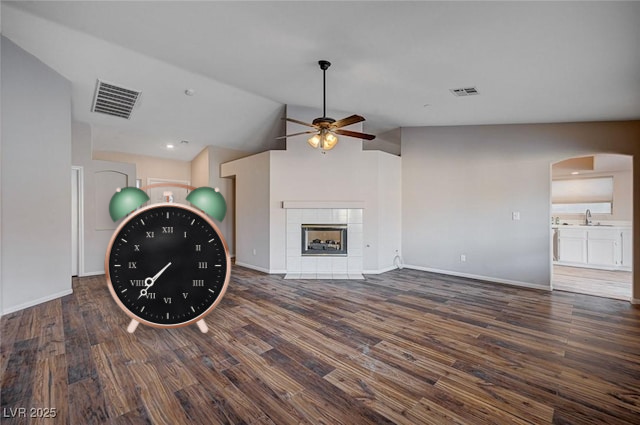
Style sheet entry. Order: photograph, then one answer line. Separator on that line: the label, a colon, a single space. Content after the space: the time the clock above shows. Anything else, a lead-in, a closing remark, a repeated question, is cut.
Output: 7:37
